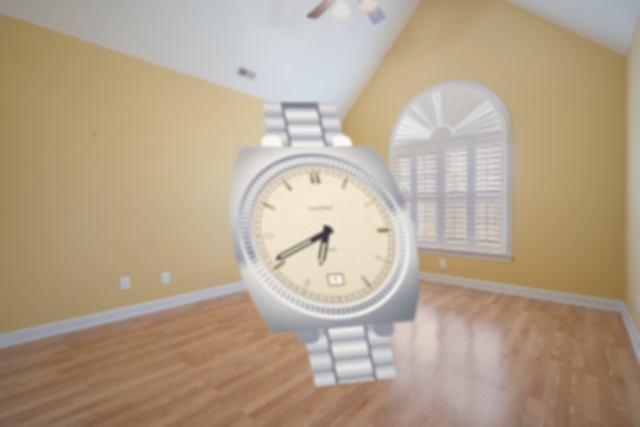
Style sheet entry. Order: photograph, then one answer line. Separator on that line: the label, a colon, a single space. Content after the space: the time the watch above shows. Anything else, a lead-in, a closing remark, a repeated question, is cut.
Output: 6:41
